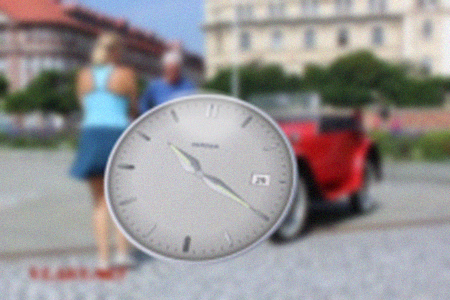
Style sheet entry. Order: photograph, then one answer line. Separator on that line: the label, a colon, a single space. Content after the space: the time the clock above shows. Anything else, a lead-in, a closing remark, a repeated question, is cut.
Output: 10:20
